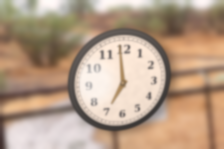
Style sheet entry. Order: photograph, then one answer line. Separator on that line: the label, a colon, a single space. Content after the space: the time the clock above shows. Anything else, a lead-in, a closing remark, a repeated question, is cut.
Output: 6:59
